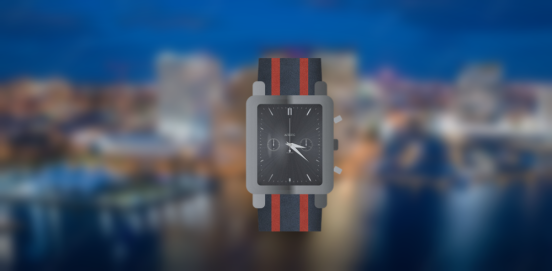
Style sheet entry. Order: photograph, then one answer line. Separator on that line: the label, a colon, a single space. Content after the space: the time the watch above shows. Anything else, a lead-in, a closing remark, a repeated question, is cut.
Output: 3:22
